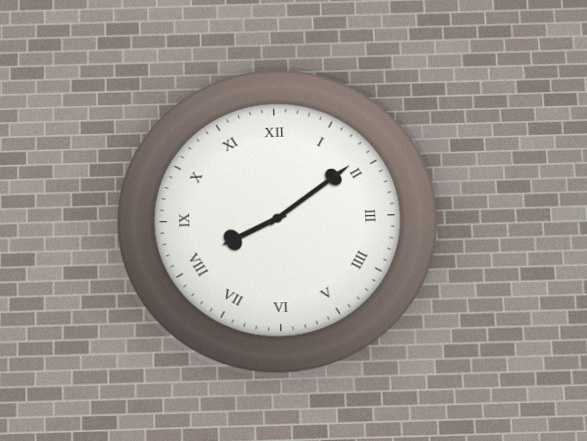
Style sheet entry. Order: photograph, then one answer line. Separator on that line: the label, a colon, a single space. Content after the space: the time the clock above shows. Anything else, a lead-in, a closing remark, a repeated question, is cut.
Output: 8:09
